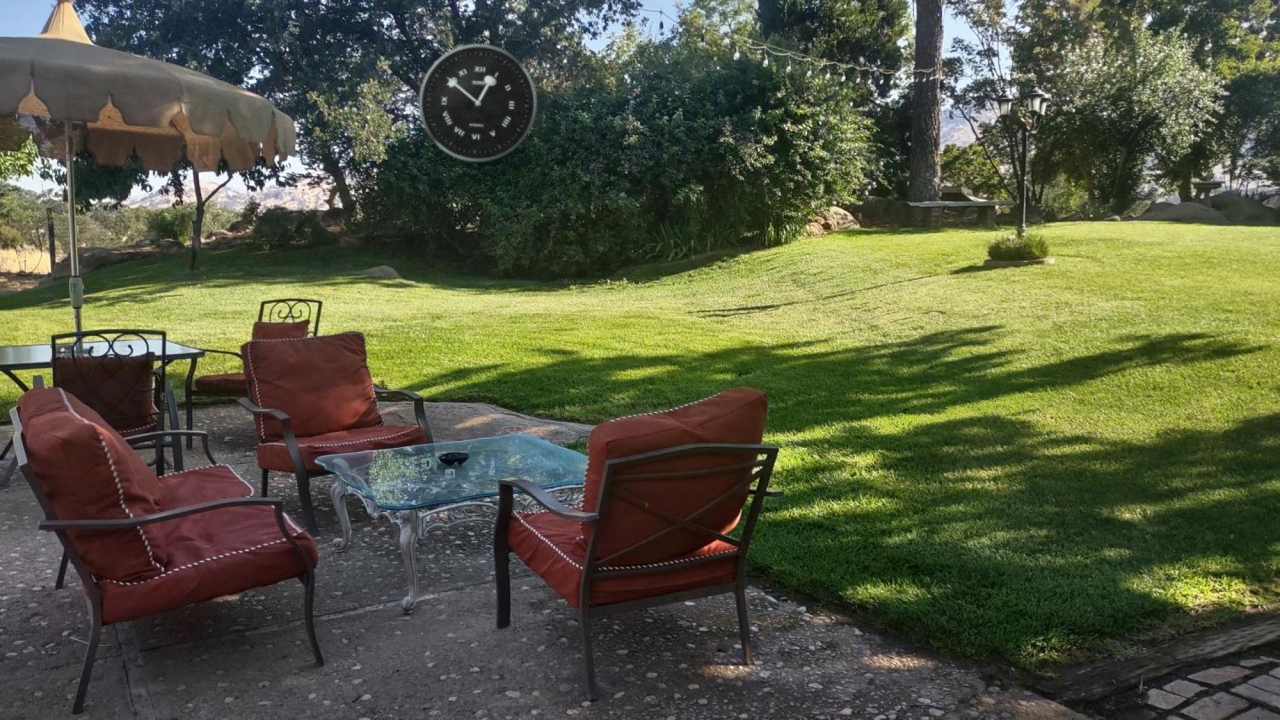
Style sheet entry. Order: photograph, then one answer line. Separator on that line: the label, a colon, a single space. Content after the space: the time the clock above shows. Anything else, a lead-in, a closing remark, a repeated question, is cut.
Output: 12:51
